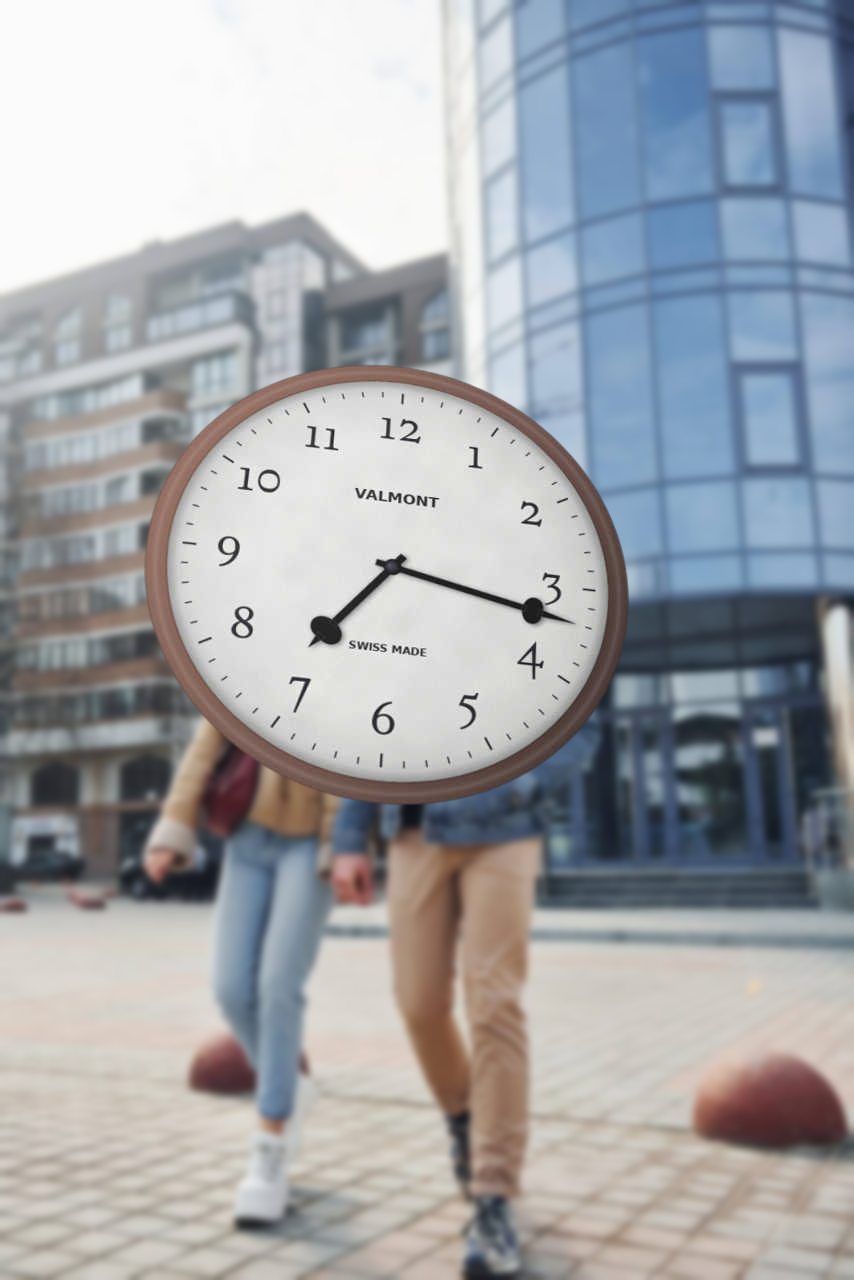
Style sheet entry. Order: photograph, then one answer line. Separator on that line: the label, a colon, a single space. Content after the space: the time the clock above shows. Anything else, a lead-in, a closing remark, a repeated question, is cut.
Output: 7:17
